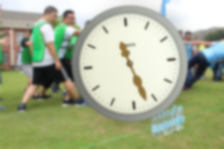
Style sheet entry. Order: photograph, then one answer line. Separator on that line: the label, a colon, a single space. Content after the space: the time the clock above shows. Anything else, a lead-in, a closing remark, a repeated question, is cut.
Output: 11:27
